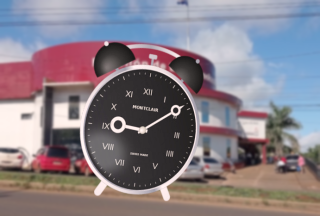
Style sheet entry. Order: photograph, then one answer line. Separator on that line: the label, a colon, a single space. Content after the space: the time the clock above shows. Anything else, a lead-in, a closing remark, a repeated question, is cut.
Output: 9:09
